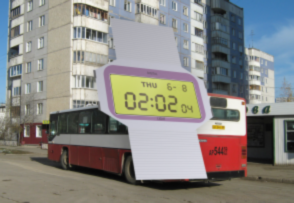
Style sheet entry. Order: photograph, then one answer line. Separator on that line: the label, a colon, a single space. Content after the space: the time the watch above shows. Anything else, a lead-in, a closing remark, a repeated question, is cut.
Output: 2:02
